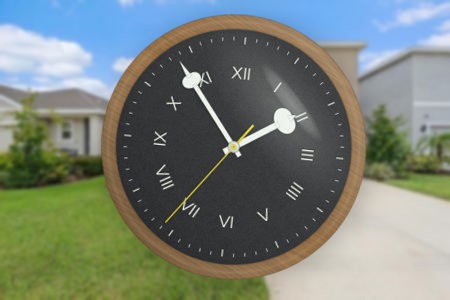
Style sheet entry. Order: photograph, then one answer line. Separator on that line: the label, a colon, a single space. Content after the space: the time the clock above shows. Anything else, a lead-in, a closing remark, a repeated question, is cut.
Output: 1:53:36
